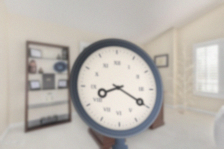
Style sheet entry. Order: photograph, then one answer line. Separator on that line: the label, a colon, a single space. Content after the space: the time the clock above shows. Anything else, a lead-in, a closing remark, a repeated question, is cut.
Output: 8:20
